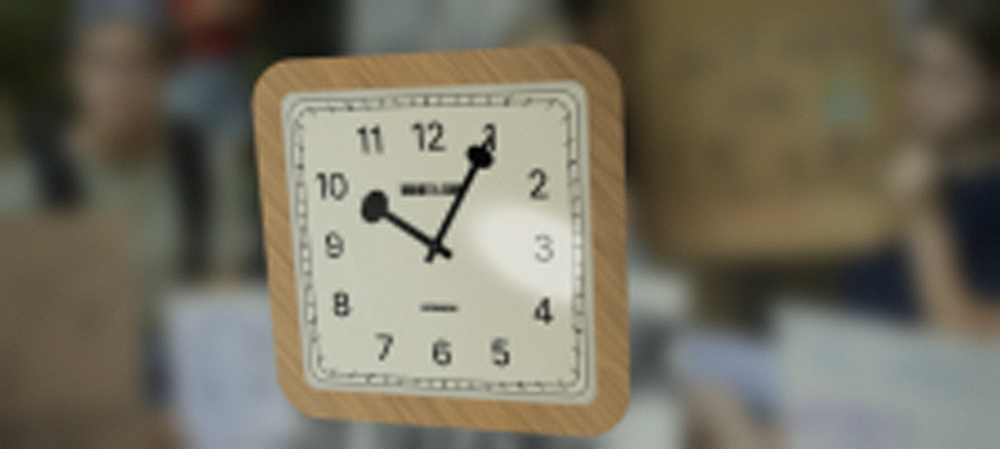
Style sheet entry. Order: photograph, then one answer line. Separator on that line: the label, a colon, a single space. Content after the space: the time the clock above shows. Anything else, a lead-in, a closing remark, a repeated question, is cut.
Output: 10:05
